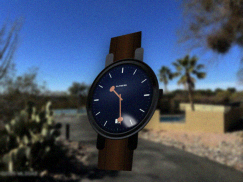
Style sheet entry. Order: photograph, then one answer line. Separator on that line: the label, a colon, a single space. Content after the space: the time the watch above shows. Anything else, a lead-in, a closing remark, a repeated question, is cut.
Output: 10:29
